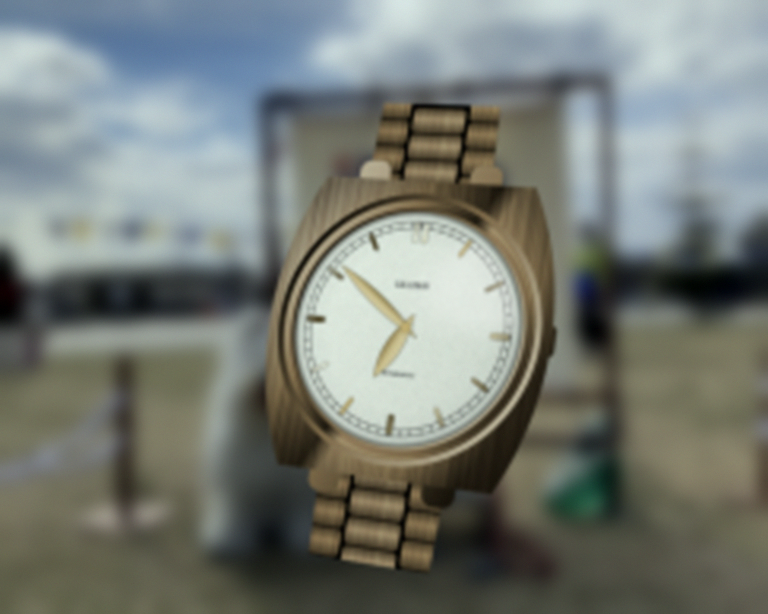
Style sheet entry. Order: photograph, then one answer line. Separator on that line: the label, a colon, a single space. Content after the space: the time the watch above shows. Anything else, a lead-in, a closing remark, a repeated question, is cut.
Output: 6:51
